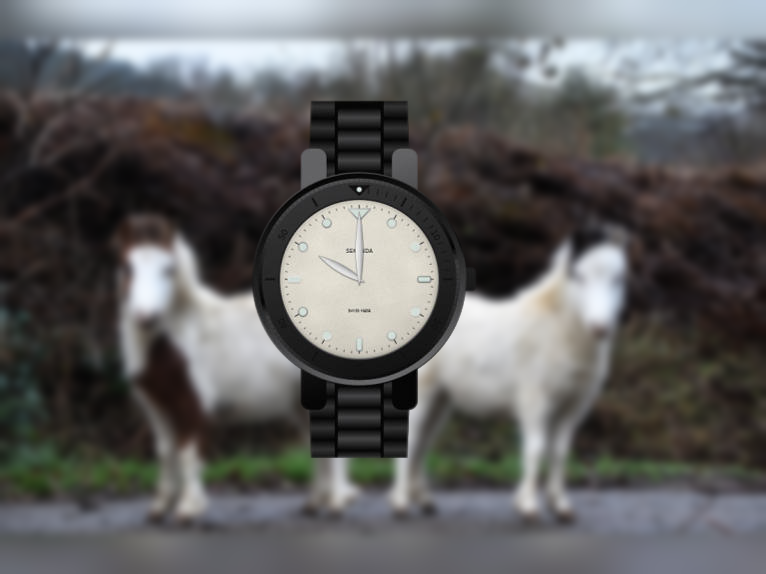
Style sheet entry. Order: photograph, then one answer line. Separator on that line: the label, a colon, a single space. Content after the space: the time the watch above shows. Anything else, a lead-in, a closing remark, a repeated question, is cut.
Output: 10:00
